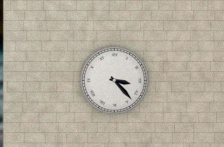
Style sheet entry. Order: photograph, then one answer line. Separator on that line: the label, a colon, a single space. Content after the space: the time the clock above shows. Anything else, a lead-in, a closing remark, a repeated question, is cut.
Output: 3:23
